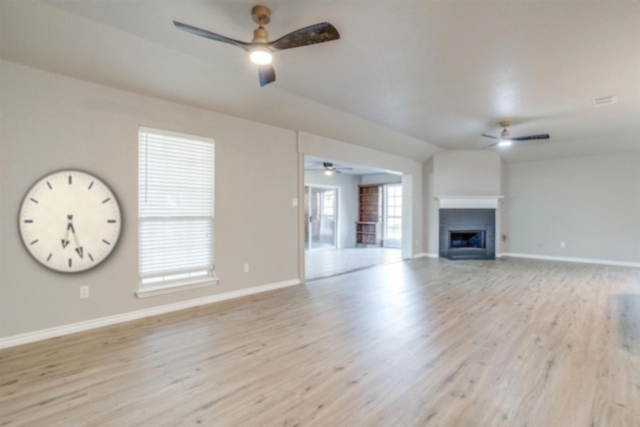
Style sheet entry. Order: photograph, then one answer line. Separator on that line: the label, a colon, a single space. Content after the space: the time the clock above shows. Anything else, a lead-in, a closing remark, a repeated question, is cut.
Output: 6:27
